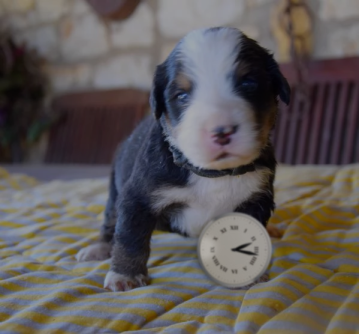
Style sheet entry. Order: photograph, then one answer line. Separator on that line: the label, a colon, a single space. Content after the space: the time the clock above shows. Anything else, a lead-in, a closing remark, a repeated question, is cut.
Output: 2:17
